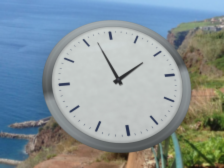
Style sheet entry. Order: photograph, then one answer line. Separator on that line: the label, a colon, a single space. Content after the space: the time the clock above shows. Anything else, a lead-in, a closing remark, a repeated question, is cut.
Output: 1:57
